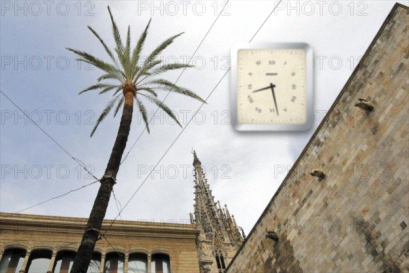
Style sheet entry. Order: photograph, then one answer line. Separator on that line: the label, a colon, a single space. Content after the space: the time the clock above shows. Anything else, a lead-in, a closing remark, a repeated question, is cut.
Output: 8:28
